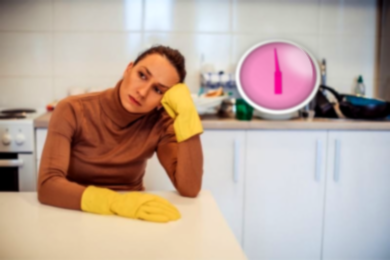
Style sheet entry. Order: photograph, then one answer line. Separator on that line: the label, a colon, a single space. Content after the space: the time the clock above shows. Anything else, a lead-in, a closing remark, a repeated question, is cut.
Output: 5:59
